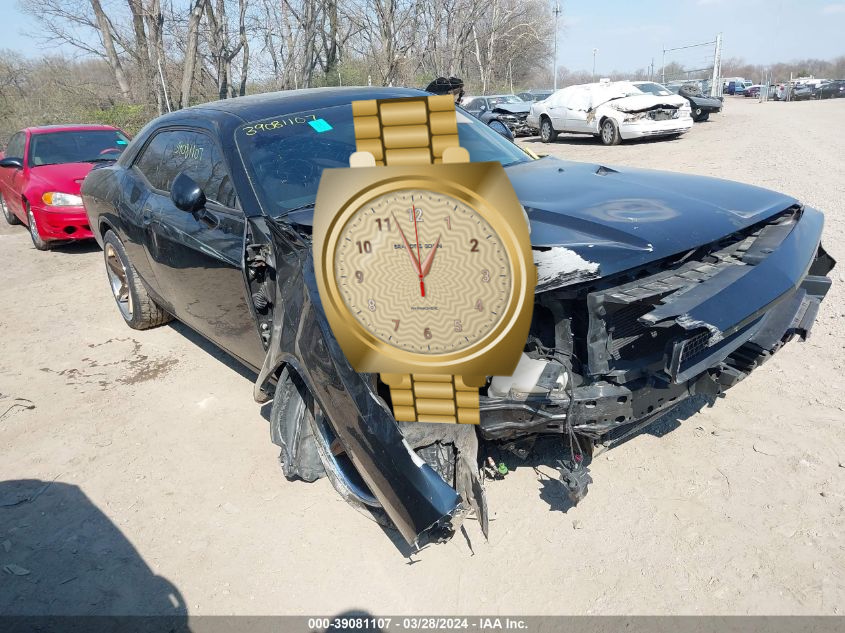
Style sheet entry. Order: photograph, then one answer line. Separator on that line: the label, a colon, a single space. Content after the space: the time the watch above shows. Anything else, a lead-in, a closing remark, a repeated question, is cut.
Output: 12:57:00
